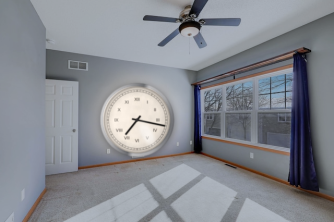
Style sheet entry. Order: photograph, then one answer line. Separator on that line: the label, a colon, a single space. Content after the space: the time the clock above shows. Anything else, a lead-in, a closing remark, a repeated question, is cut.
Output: 7:17
